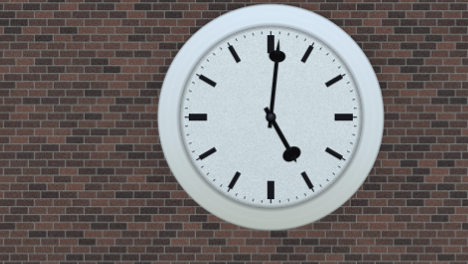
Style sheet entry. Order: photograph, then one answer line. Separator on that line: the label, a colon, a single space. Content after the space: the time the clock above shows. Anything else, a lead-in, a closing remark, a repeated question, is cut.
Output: 5:01
